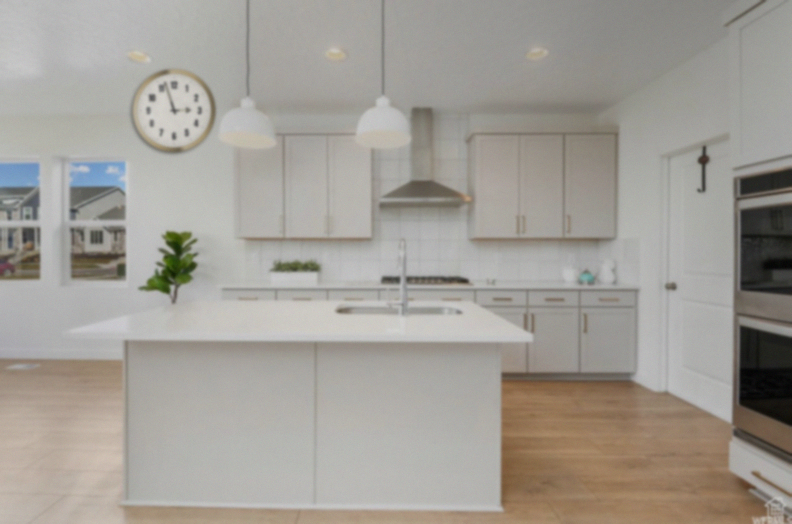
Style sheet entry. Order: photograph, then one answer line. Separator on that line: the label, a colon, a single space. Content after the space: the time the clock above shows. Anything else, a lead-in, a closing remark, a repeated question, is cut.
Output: 2:57
